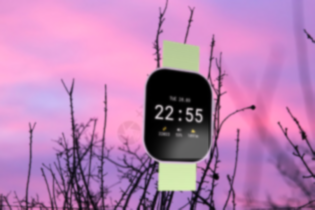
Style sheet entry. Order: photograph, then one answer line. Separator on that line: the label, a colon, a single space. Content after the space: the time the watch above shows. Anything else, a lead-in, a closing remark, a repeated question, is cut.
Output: 22:55
